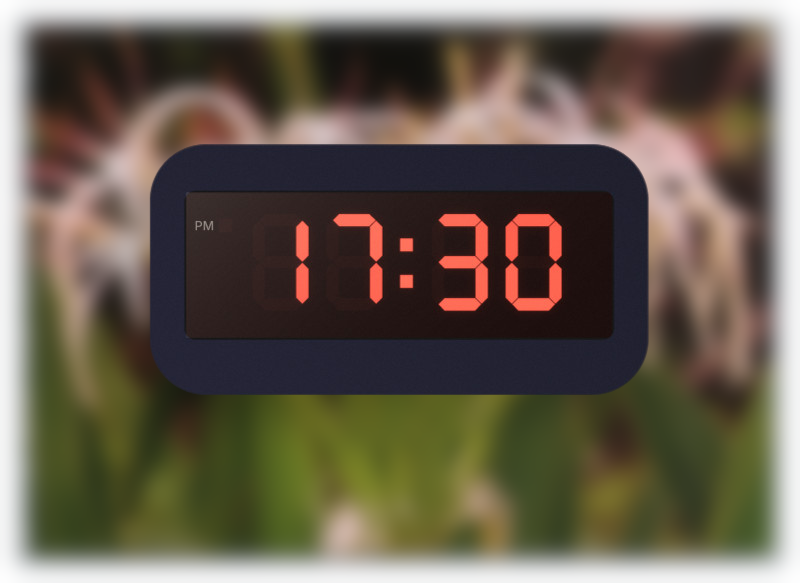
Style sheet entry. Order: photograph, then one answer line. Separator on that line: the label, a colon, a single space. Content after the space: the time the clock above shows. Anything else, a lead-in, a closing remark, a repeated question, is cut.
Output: 17:30
